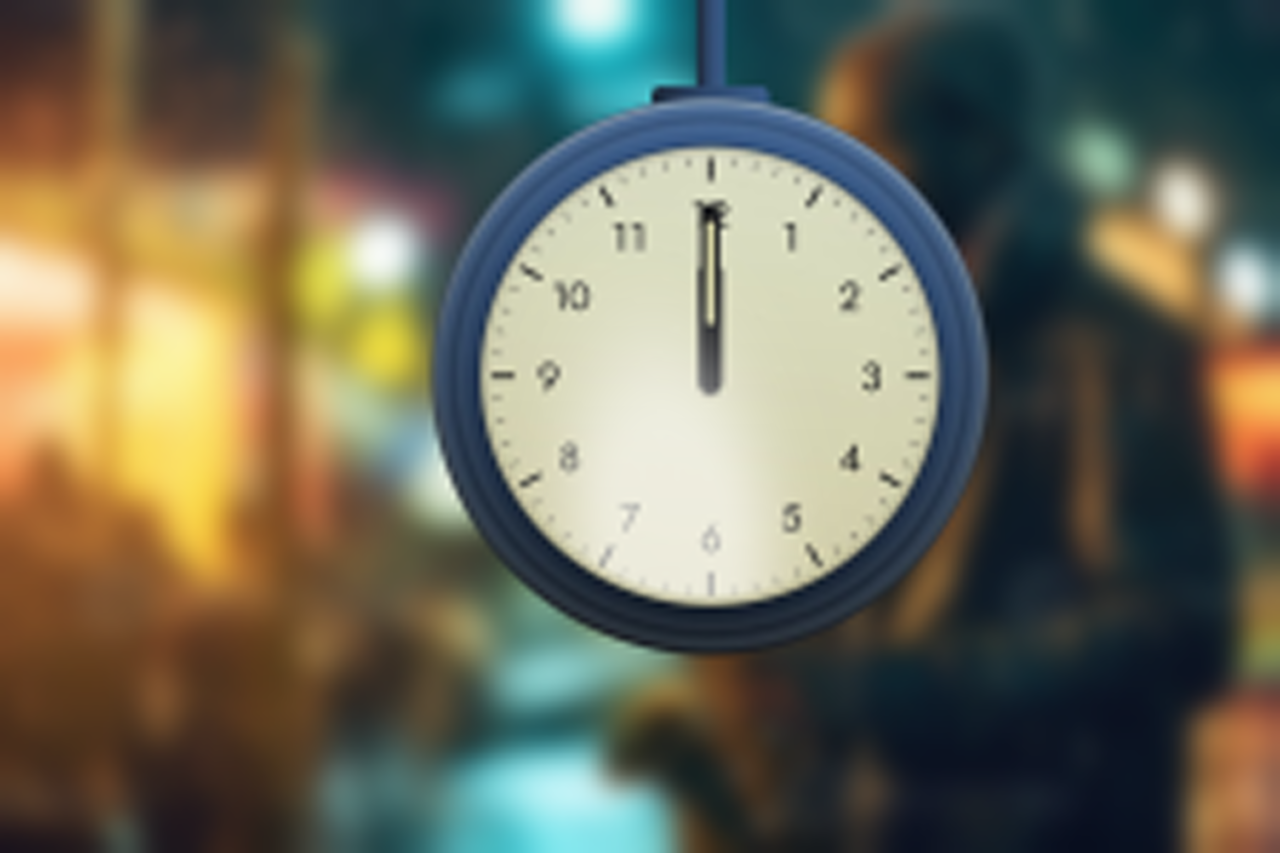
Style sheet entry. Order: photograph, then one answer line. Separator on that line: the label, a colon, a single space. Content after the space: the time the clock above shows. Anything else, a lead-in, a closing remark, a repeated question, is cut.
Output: 12:00
